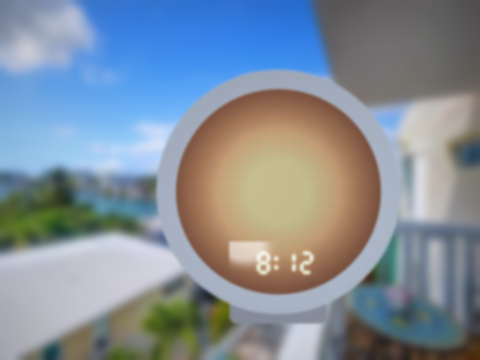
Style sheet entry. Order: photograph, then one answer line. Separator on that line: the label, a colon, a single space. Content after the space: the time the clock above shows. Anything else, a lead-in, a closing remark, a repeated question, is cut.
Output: 8:12
